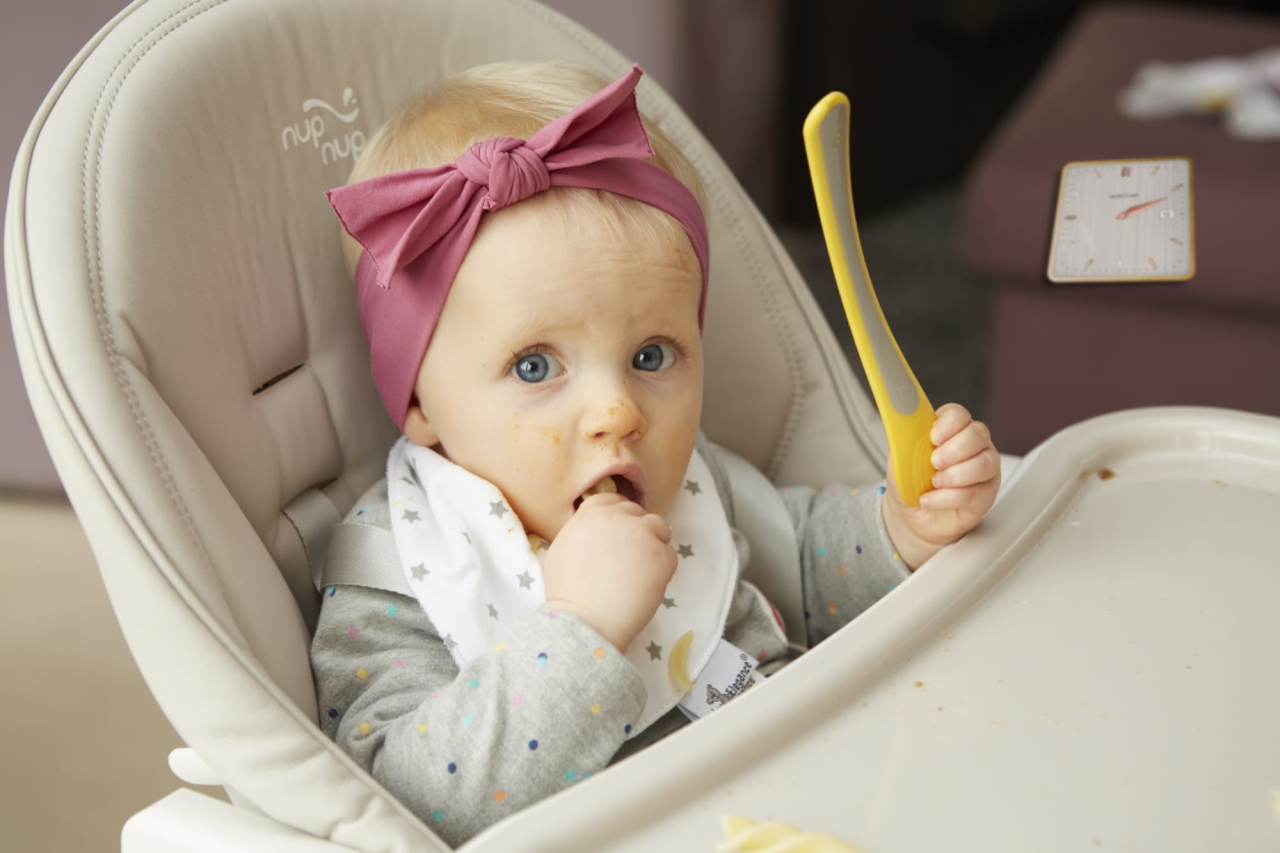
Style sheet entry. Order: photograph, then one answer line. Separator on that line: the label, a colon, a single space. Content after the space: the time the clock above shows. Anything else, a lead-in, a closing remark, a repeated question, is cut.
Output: 2:11
